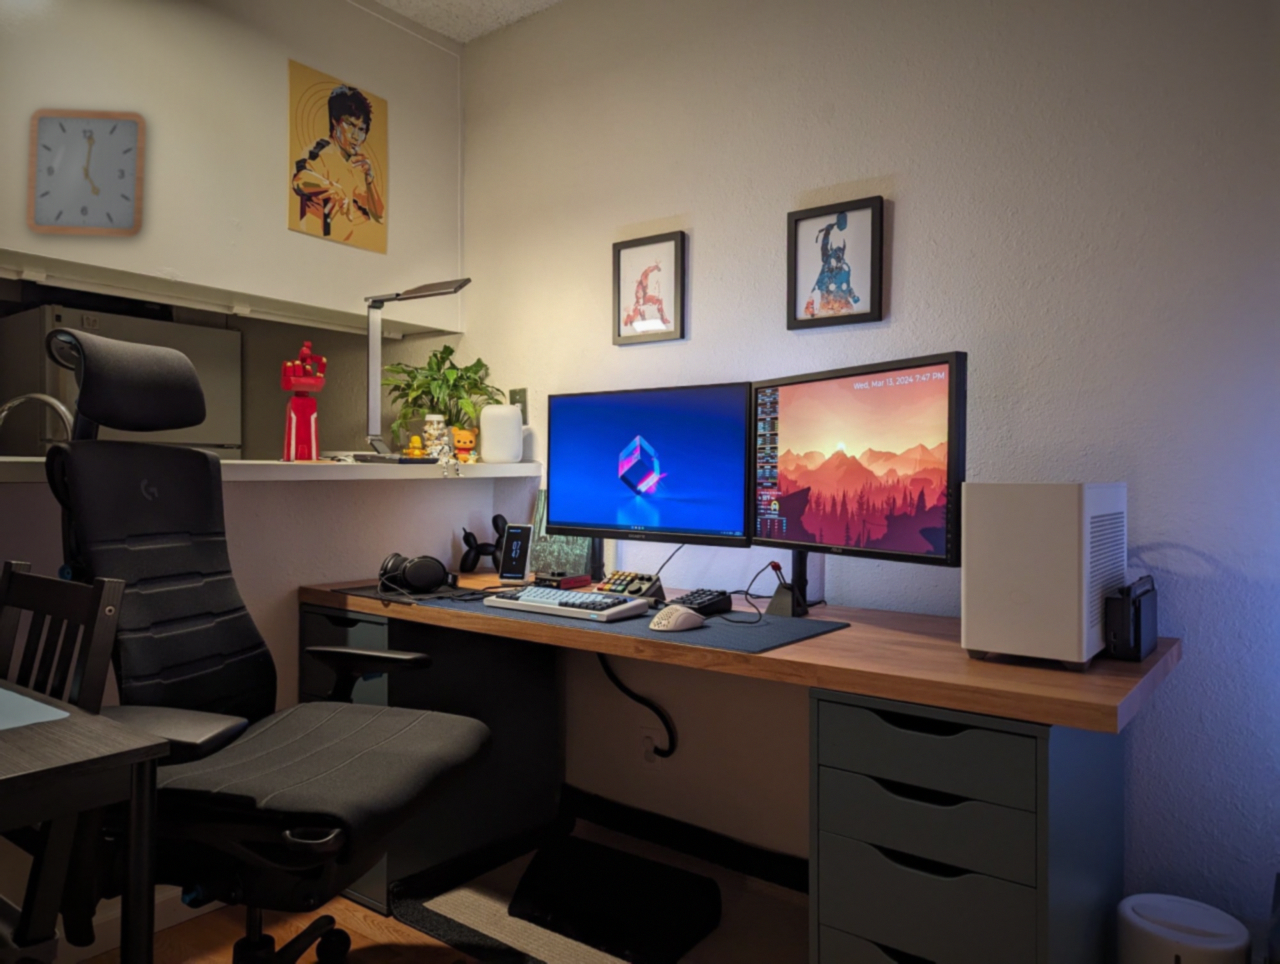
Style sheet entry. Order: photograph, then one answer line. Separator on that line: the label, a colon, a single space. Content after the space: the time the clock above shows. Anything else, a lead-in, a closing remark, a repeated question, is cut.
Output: 5:01
